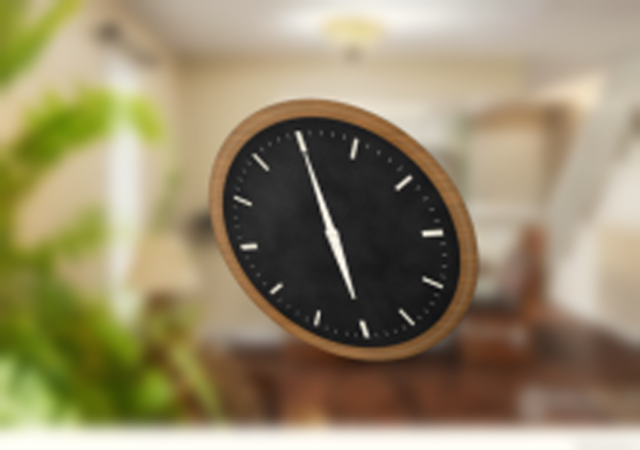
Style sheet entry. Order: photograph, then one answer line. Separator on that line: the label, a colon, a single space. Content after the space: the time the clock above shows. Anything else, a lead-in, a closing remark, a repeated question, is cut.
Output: 6:00
